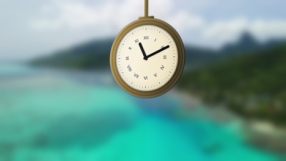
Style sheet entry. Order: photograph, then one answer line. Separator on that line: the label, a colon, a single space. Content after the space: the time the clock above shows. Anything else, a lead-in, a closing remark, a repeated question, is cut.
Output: 11:11
